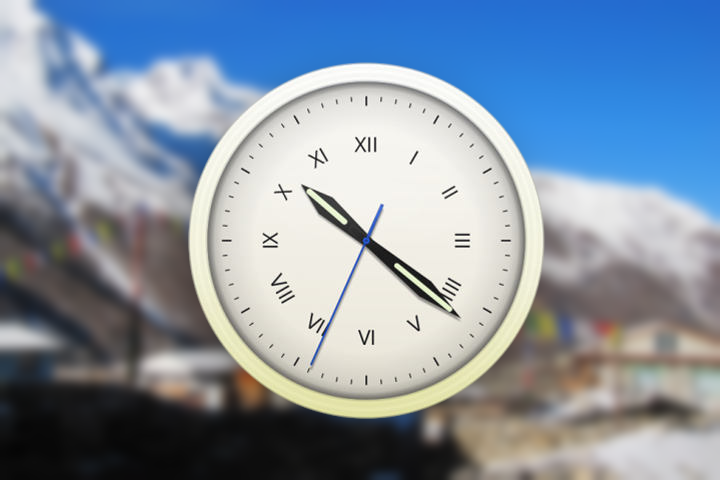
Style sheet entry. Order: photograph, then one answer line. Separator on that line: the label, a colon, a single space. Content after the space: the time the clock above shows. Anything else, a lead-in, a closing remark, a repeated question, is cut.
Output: 10:21:34
